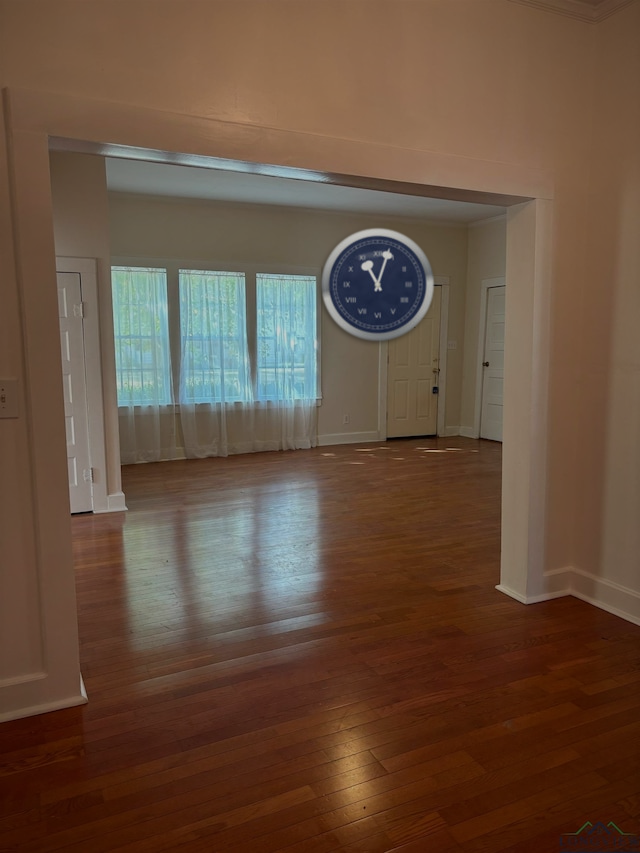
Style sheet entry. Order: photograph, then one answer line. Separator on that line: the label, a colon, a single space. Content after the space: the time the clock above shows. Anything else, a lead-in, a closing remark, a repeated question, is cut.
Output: 11:03
